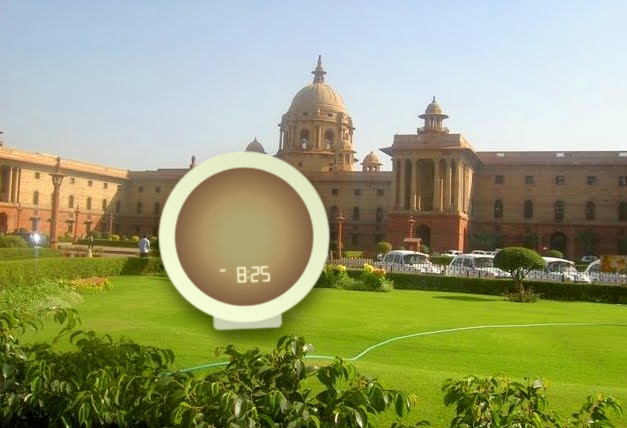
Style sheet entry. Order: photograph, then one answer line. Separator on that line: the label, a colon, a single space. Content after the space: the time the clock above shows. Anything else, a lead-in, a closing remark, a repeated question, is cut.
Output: 8:25
